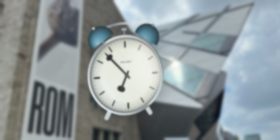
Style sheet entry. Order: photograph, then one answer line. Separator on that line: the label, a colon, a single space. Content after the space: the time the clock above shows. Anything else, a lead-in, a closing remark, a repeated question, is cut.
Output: 6:53
